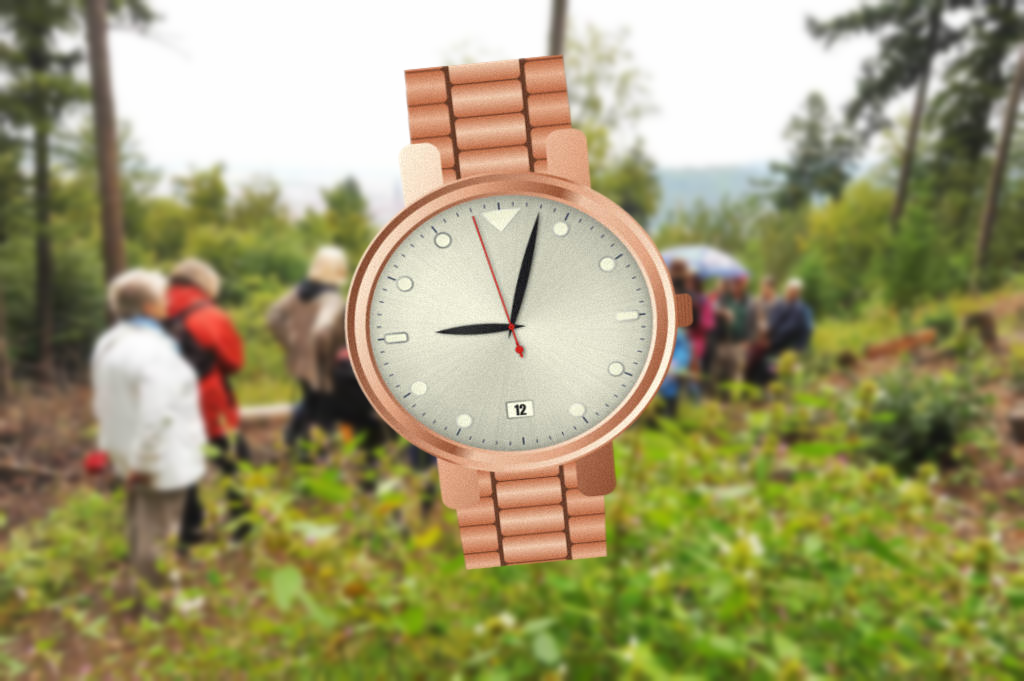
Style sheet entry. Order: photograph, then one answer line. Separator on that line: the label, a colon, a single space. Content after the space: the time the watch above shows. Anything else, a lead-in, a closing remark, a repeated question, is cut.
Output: 9:02:58
